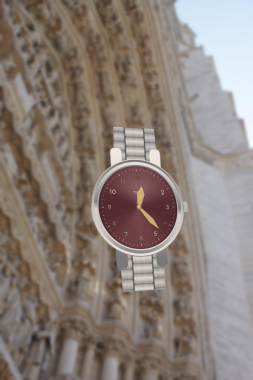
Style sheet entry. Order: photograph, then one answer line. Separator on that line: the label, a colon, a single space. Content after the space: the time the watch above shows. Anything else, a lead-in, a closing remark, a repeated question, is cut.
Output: 12:23
